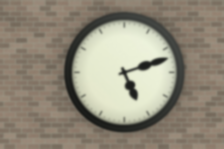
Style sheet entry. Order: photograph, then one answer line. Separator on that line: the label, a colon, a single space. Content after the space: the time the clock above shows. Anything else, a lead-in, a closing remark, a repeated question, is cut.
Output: 5:12
